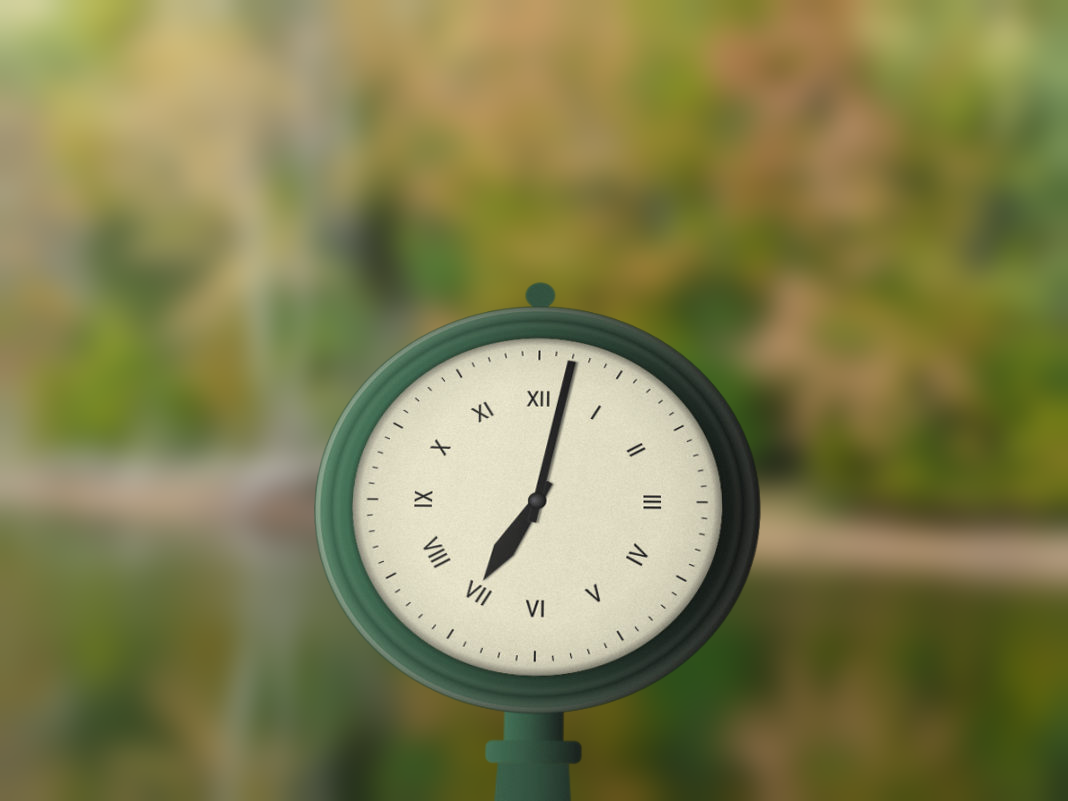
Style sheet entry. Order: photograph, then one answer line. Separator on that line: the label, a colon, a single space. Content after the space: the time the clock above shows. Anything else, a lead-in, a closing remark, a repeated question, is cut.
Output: 7:02
